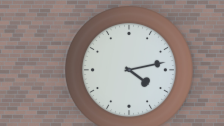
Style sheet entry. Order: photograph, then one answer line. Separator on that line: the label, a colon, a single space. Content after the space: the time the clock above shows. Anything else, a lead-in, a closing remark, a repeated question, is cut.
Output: 4:13
